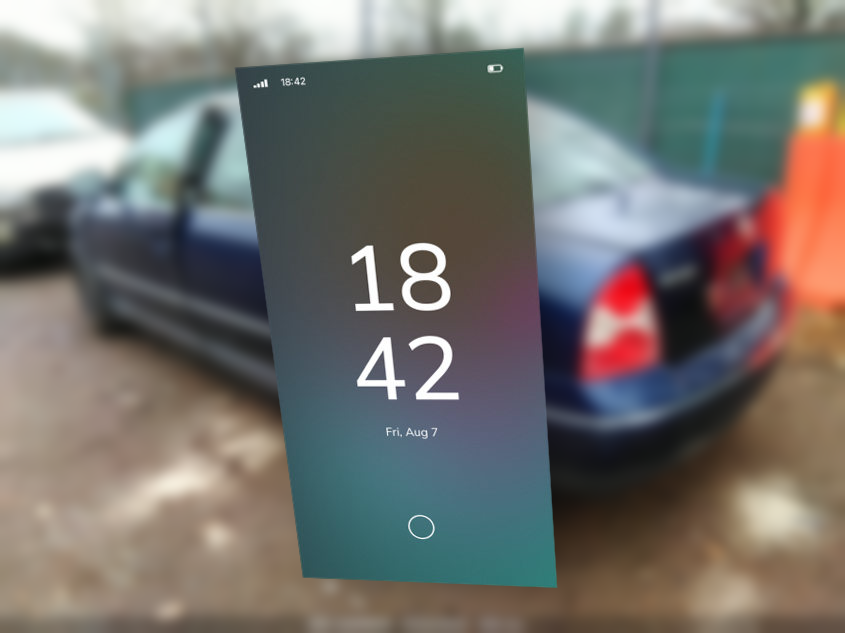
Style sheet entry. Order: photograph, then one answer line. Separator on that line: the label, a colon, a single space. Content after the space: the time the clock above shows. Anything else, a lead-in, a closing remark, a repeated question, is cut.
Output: 18:42
